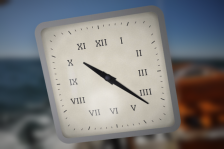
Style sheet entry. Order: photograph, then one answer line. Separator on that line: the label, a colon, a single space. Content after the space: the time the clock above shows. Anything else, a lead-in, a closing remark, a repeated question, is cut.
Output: 10:22
